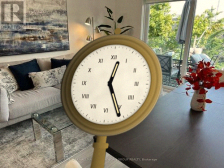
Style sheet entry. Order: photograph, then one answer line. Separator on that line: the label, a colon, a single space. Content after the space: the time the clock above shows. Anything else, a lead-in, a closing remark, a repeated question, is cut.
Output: 12:26
